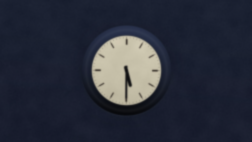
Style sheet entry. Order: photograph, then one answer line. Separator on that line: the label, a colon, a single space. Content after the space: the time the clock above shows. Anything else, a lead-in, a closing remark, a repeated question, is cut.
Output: 5:30
